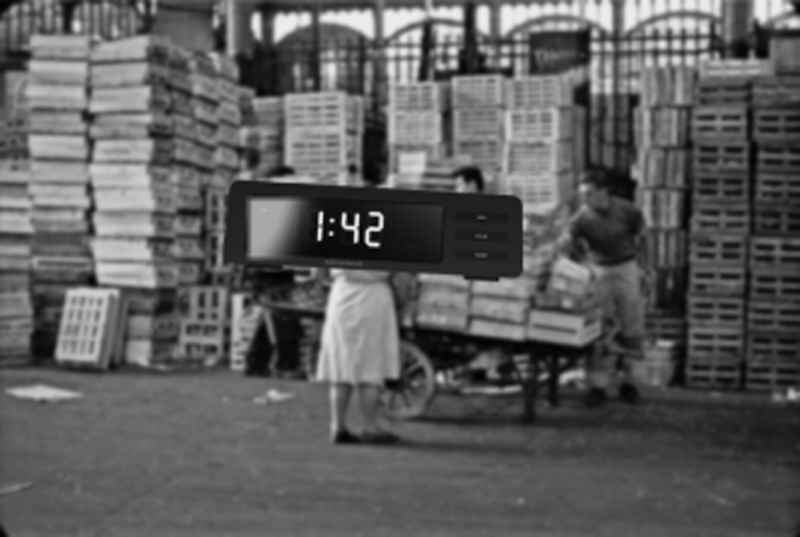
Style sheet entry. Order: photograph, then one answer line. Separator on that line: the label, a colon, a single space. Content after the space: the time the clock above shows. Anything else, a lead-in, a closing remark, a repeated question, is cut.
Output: 1:42
